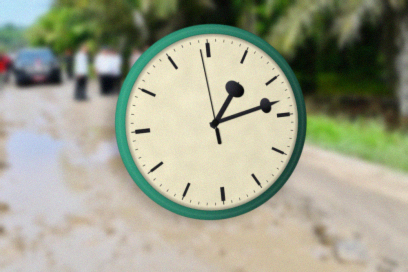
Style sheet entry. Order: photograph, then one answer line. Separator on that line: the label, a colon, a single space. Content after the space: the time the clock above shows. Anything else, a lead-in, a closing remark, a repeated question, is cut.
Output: 1:12:59
